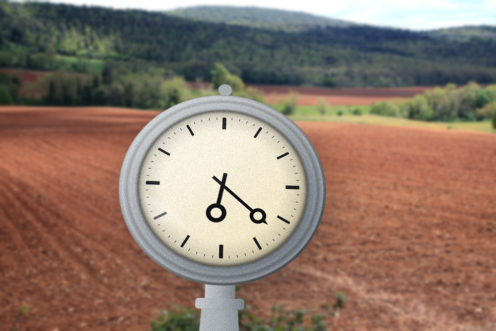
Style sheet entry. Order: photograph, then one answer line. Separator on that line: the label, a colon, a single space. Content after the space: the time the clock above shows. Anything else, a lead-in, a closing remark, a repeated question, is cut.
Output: 6:22
